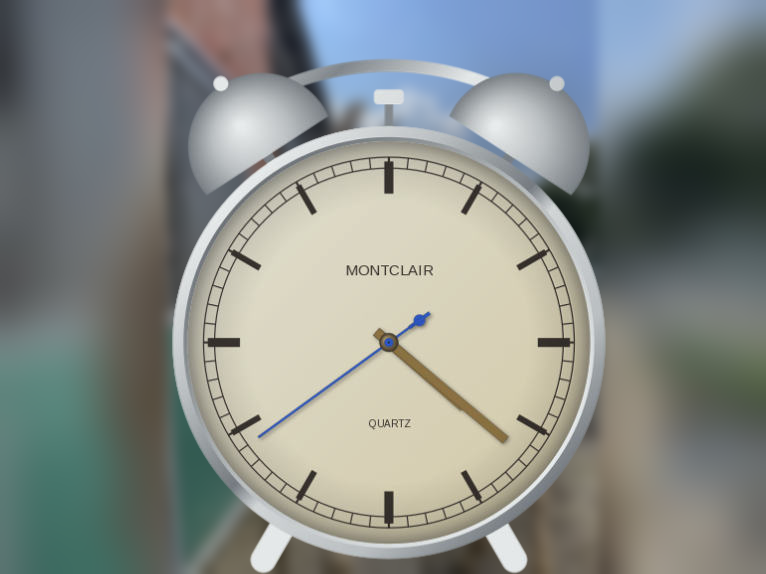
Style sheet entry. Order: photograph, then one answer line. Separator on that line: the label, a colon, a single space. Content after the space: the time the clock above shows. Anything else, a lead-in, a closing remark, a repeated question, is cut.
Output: 4:21:39
